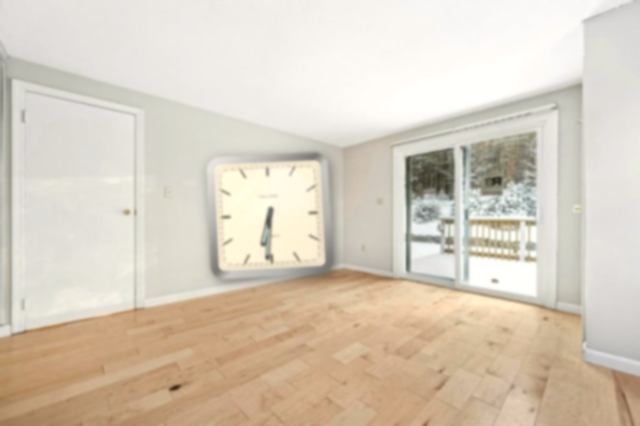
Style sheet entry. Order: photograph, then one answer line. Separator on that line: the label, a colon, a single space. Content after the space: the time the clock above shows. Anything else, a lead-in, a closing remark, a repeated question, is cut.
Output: 6:31
